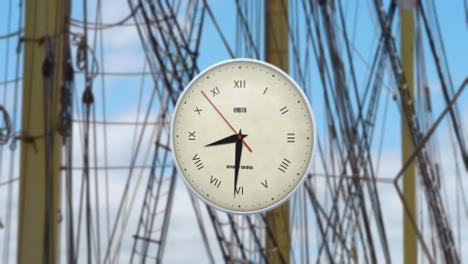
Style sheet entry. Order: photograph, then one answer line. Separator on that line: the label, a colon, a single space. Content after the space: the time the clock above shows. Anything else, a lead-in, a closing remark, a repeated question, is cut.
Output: 8:30:53
